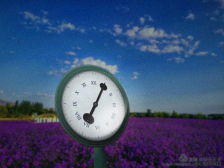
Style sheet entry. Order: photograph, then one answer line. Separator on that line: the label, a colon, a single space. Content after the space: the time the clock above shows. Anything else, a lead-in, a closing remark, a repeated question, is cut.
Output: 7:05
